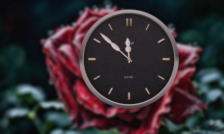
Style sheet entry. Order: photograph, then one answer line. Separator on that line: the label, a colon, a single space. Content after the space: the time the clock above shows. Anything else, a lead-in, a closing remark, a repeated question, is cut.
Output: 11:52
